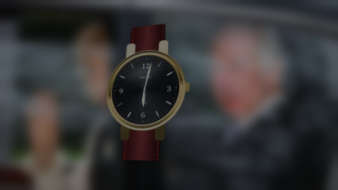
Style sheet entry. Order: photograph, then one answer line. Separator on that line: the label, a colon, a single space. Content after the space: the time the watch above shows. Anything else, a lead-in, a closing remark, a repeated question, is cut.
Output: 6:02
